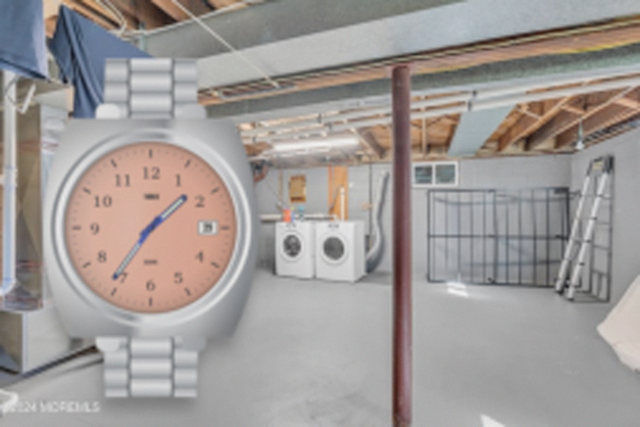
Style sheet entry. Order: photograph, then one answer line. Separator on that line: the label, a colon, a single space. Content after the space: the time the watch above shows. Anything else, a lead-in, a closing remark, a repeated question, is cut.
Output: 1:36
